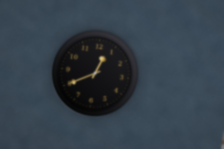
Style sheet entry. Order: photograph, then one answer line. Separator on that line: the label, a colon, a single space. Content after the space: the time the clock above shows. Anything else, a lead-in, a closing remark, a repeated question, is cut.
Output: 12:40
